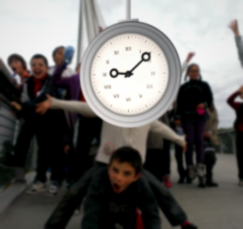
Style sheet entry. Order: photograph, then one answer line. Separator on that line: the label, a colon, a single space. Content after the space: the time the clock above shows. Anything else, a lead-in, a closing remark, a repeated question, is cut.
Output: 9:08
